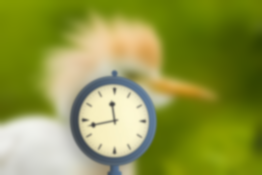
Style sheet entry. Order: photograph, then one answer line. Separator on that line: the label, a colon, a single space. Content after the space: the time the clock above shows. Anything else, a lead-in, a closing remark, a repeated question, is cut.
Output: 11:43
